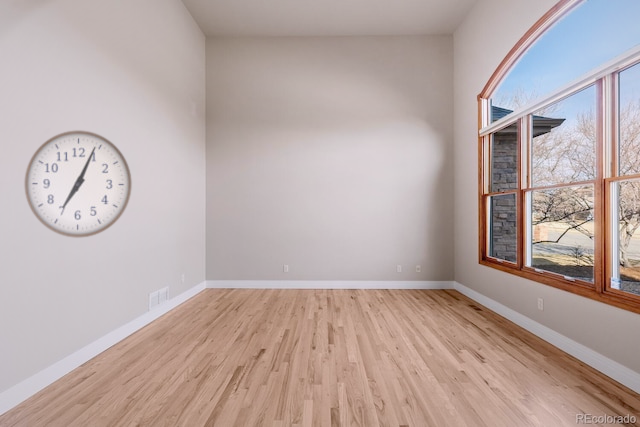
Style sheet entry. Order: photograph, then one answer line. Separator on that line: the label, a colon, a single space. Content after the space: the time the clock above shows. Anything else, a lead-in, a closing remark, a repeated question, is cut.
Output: 7:04
